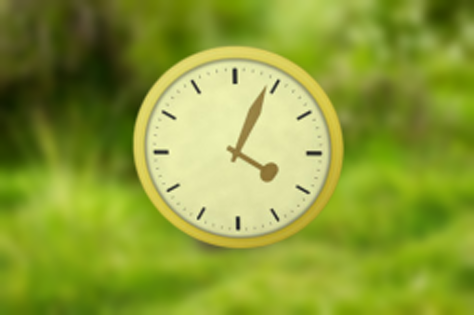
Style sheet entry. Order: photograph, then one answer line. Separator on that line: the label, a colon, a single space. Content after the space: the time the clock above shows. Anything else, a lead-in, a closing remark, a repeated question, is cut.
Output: 4:04
